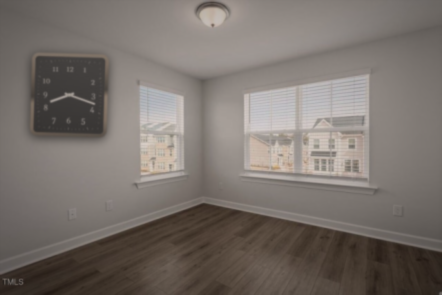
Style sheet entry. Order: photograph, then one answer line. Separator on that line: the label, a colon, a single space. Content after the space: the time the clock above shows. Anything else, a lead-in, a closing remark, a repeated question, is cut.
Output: 8:18
